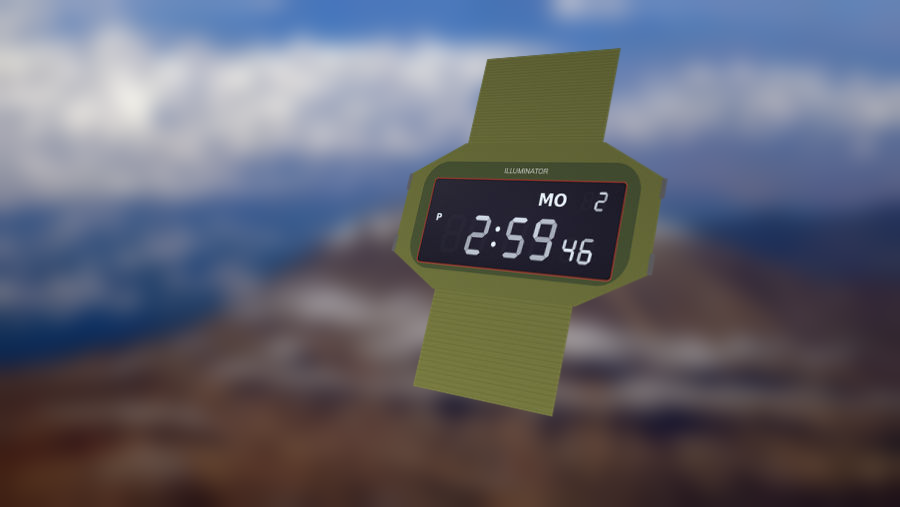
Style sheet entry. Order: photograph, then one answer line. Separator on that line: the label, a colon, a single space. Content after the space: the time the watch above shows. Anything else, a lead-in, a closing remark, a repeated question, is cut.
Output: 2:59:46
